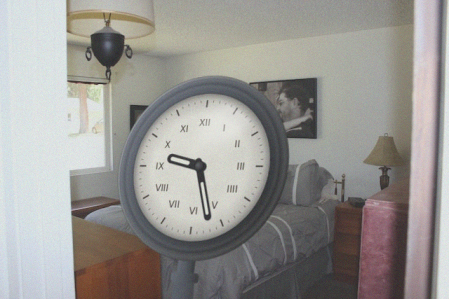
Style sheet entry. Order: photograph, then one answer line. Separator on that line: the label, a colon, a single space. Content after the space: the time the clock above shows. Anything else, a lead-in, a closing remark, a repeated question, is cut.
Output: 9:27
